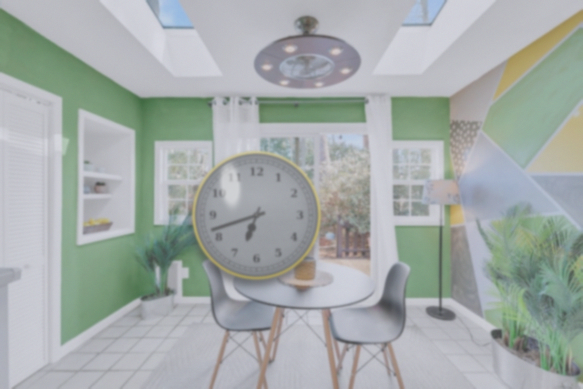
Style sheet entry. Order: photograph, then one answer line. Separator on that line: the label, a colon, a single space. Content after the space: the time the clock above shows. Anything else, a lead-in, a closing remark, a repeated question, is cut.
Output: 6:42
